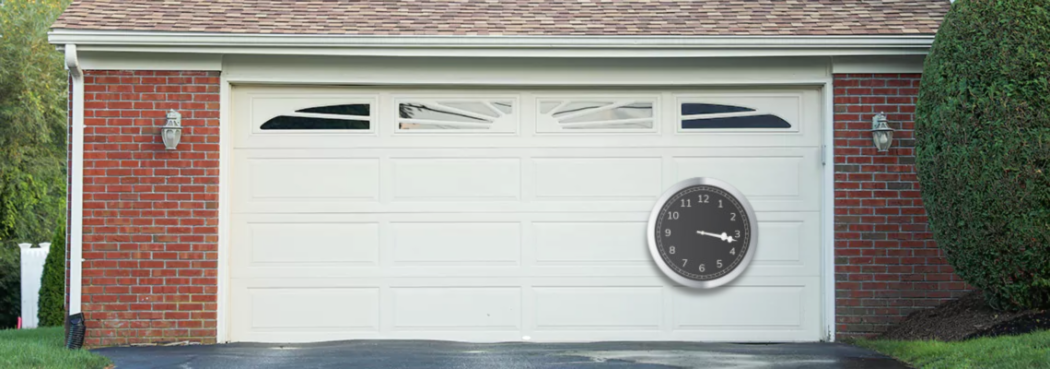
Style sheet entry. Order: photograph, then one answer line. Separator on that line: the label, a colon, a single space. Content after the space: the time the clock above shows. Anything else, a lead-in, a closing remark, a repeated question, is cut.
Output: 3:17
